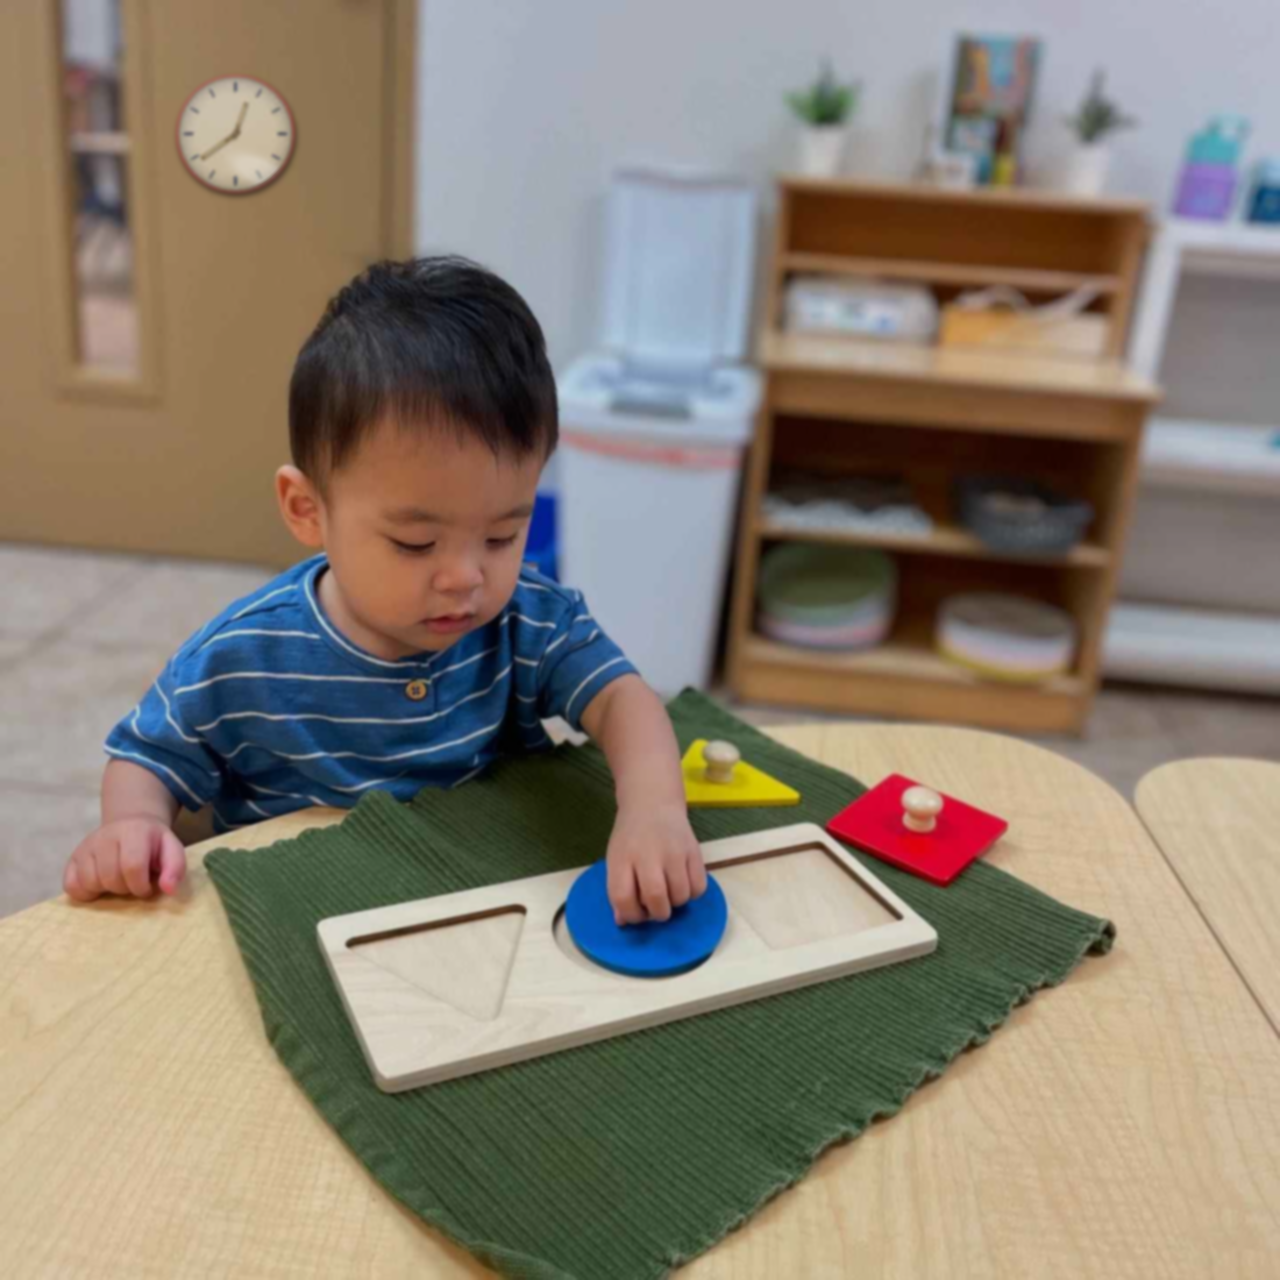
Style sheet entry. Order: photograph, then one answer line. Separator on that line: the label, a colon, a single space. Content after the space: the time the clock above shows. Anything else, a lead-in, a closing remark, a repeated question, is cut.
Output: 12:39
